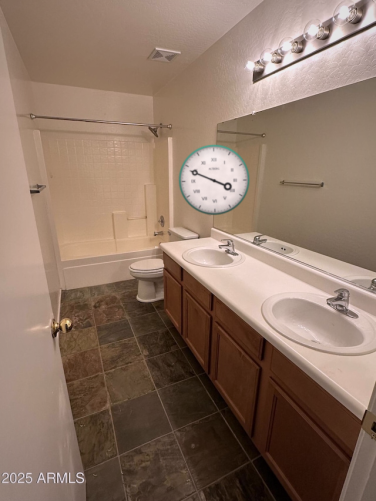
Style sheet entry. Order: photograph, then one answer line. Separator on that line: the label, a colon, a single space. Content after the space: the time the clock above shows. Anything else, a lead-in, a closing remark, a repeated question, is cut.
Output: 3:49
